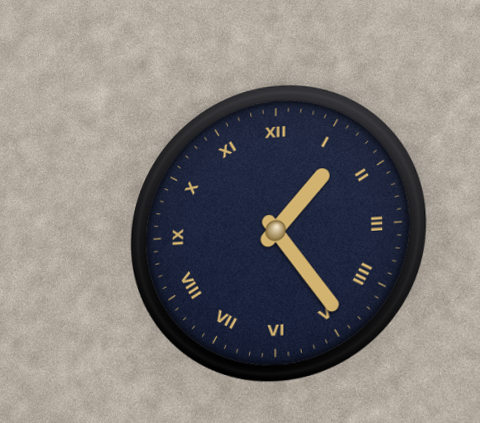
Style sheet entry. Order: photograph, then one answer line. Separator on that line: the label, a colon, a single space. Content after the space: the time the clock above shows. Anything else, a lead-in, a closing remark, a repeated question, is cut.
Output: 1:24
